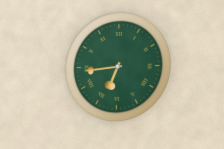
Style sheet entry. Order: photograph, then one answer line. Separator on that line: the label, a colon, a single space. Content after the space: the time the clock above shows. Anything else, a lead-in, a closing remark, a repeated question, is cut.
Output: 6:44
